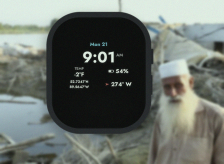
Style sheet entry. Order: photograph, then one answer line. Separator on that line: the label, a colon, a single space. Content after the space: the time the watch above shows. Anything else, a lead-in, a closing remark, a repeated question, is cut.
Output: 9:01
